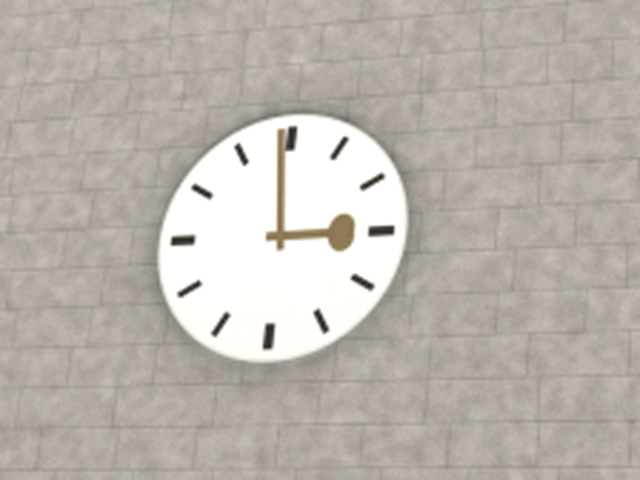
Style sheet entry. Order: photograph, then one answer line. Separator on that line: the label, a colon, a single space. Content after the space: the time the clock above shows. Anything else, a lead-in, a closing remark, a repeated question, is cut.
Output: 2:59
